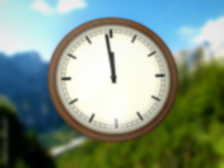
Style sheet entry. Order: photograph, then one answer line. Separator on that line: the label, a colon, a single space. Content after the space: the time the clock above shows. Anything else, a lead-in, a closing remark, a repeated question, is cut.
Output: 11:59
